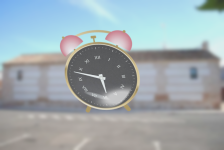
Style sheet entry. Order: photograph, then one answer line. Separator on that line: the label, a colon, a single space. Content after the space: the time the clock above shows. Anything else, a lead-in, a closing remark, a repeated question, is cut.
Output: 5:48
